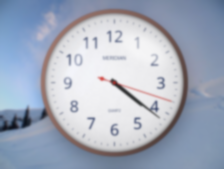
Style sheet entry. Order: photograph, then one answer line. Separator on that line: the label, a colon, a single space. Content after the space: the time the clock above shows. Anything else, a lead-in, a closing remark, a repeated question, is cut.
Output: 4:21:18
